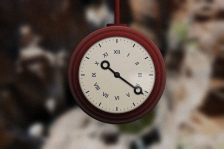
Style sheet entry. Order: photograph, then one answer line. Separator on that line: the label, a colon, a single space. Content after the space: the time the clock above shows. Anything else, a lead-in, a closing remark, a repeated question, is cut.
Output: 10:21
